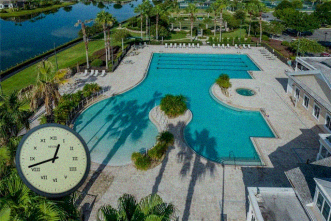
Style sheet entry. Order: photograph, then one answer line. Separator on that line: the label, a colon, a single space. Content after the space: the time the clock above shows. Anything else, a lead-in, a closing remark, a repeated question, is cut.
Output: 12:42
